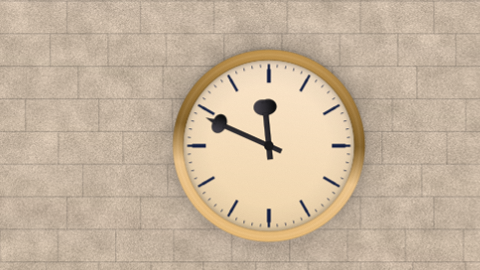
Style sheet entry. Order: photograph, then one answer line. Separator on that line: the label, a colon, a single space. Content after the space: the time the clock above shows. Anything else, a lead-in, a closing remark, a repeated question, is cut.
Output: 11:49
